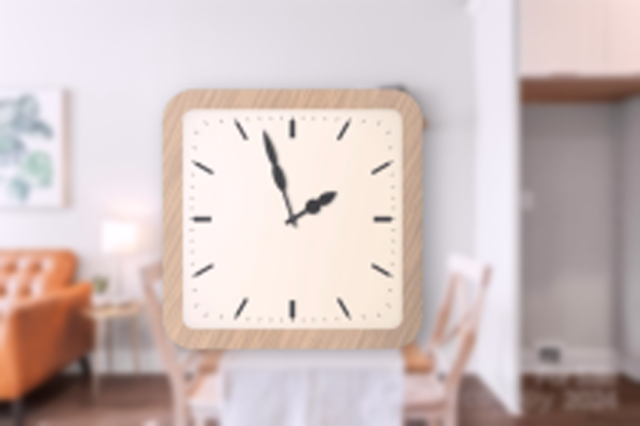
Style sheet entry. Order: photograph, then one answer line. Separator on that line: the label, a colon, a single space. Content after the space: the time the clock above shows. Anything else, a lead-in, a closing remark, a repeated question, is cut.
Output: 1:57
